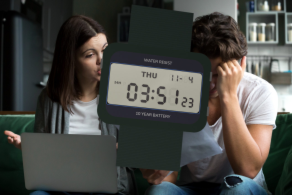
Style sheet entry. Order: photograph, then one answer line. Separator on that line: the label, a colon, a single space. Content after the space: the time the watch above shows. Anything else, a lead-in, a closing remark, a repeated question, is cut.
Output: 3:51:23
